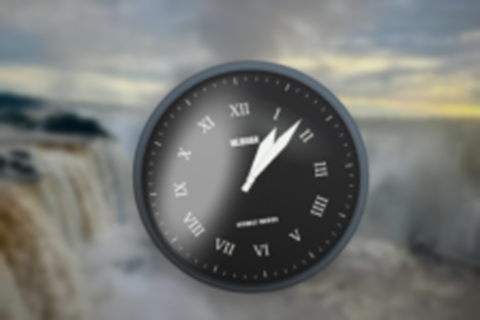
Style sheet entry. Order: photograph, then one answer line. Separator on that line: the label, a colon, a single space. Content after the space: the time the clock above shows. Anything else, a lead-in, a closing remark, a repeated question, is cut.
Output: 1:08
